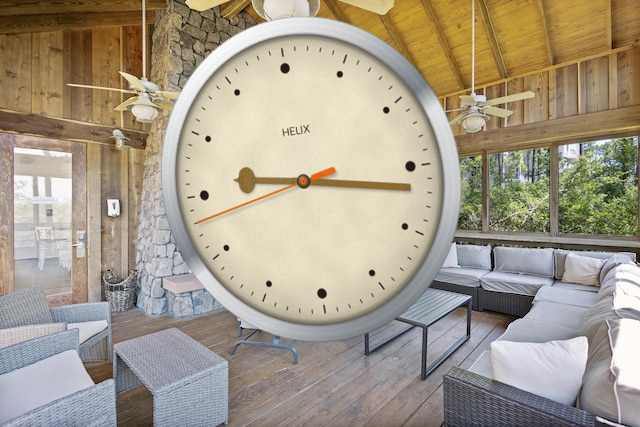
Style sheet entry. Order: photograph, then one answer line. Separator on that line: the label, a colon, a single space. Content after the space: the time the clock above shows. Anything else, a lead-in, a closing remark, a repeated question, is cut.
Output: 9:16:43
